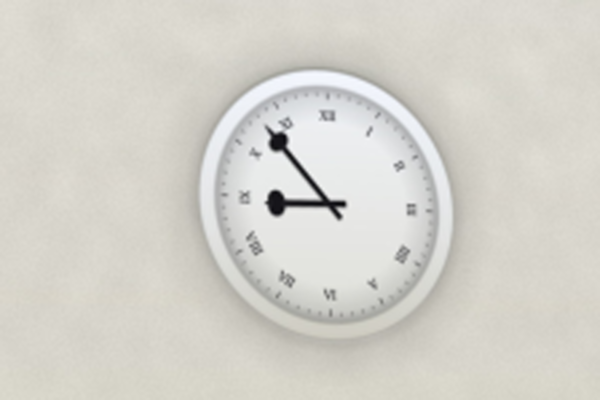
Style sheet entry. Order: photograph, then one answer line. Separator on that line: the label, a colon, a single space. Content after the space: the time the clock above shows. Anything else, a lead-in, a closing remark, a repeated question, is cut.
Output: 8:53
